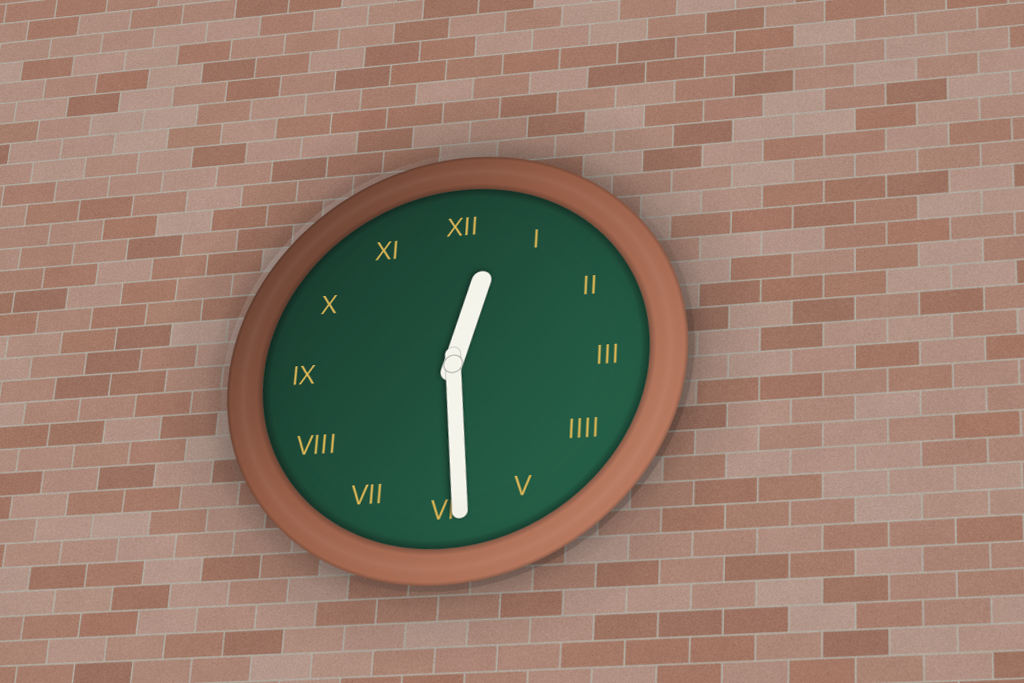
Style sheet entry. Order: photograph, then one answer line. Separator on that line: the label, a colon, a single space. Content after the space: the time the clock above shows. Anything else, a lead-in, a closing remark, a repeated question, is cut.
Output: 12:29
